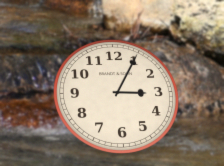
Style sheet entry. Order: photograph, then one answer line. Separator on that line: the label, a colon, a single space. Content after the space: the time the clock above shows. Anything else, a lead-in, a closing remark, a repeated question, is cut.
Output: 3:05
